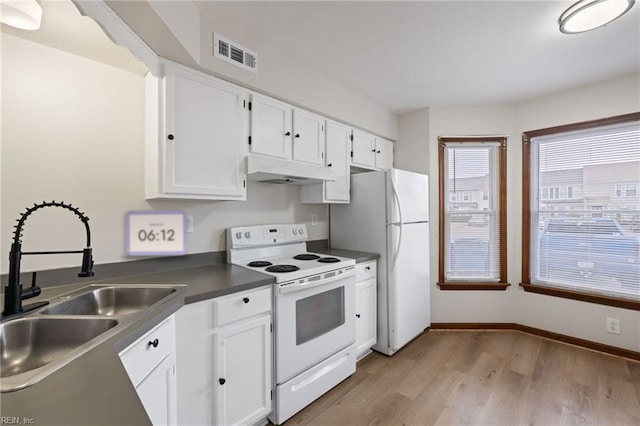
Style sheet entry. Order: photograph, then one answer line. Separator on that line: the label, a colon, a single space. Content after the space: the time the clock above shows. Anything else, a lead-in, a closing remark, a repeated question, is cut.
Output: 6:12
